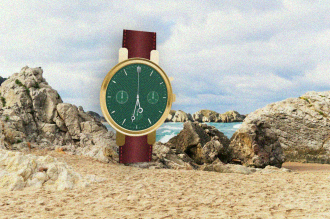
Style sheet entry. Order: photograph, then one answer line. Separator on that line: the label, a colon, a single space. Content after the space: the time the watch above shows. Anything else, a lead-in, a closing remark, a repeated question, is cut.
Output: 5:32
